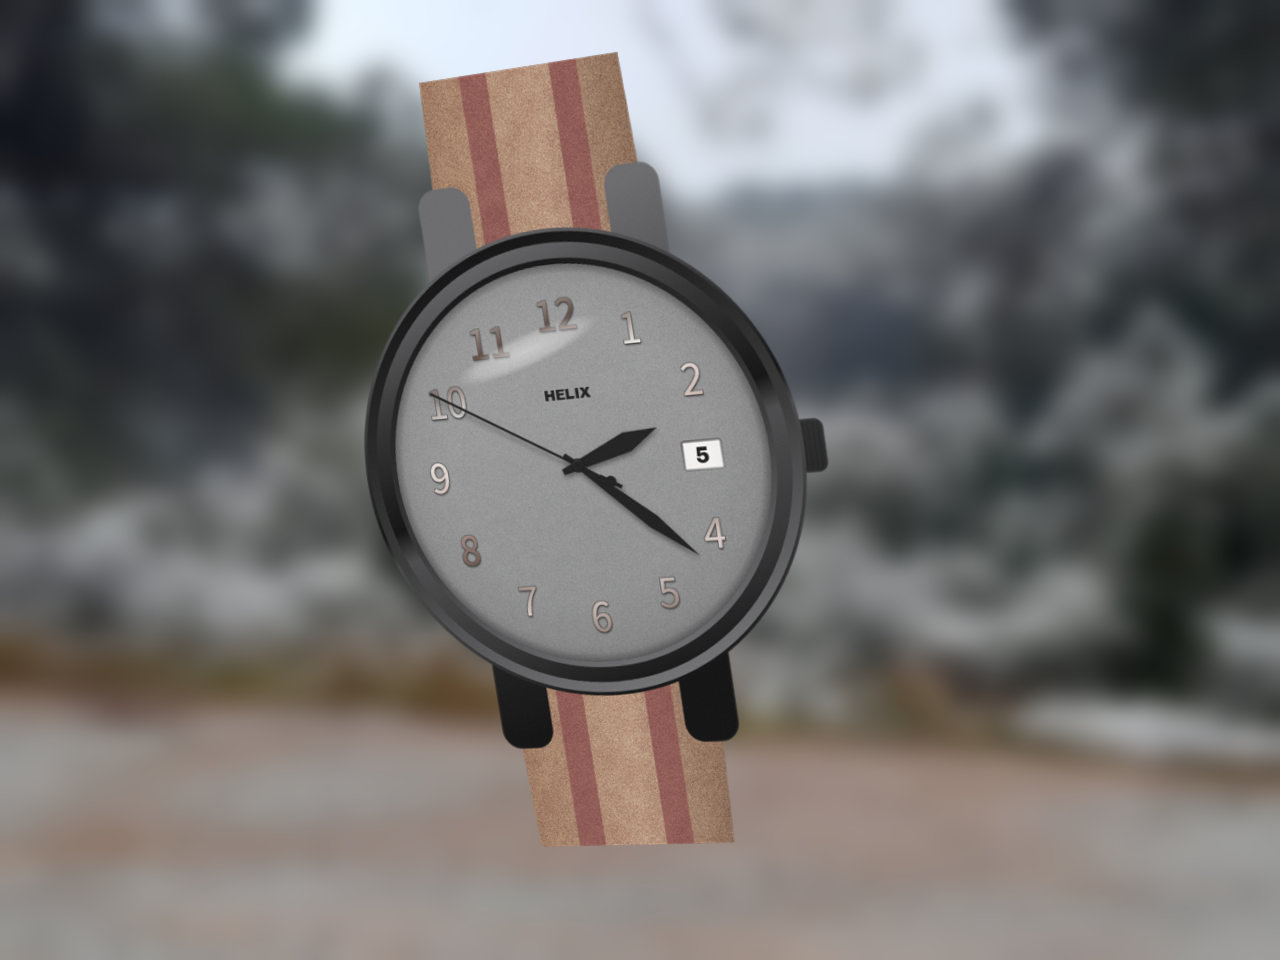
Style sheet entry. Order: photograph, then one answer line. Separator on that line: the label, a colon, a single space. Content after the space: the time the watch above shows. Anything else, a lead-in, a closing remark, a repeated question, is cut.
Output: 2:21:50
